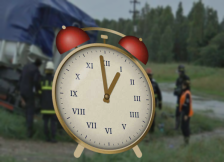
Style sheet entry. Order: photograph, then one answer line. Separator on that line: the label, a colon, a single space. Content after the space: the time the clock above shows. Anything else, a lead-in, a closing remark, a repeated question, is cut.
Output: 12:59
